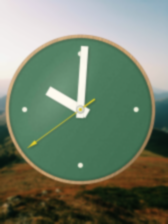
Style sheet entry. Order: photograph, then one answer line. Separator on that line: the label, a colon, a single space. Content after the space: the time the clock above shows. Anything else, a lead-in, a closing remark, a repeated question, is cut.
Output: 10:00:39
